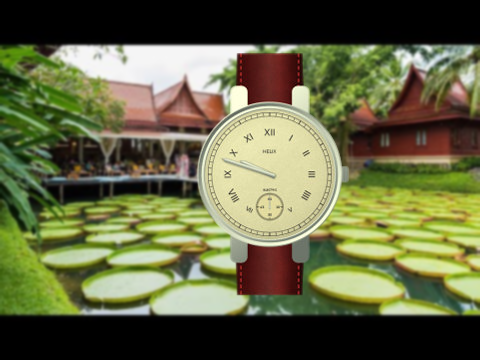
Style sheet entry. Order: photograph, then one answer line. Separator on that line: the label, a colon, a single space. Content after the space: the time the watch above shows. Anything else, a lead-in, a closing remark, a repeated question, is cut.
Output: 9:48
